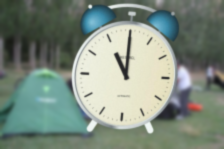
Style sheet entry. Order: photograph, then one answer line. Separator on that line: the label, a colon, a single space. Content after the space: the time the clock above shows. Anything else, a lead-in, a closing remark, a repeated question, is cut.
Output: 11:00
